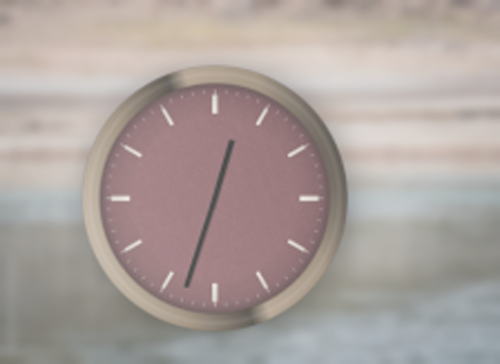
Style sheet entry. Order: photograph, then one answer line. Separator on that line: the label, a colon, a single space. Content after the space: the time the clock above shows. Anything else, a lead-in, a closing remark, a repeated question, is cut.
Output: 12:33
